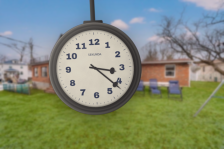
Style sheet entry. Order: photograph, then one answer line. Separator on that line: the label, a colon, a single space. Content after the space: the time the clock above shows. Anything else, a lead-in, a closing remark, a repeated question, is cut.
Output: 3:22
